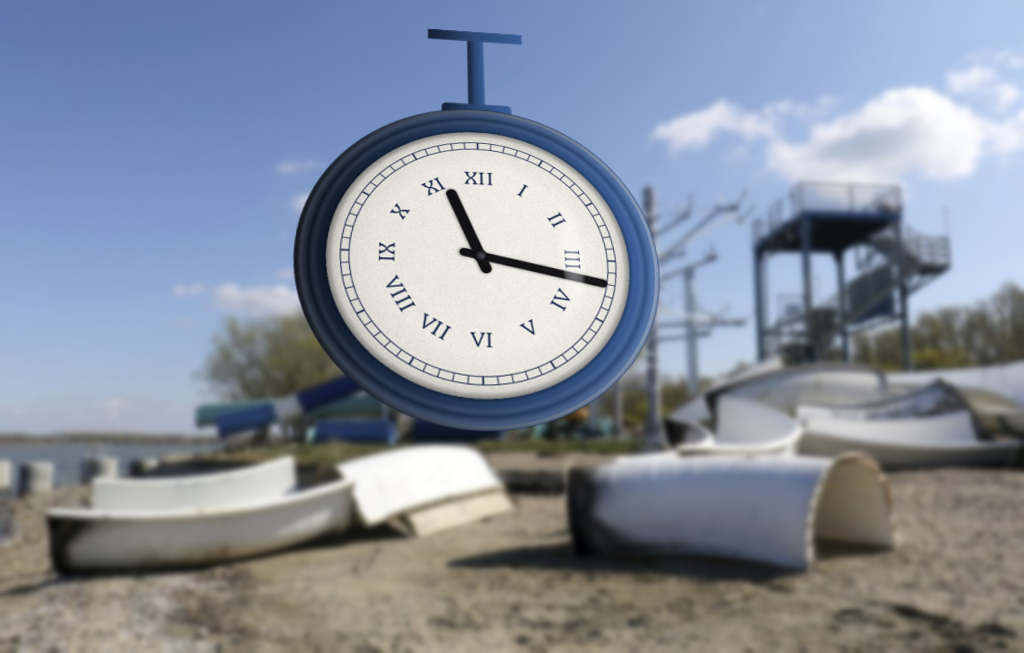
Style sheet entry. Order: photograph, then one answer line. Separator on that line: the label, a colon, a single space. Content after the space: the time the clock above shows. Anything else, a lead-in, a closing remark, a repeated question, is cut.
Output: 11:17
